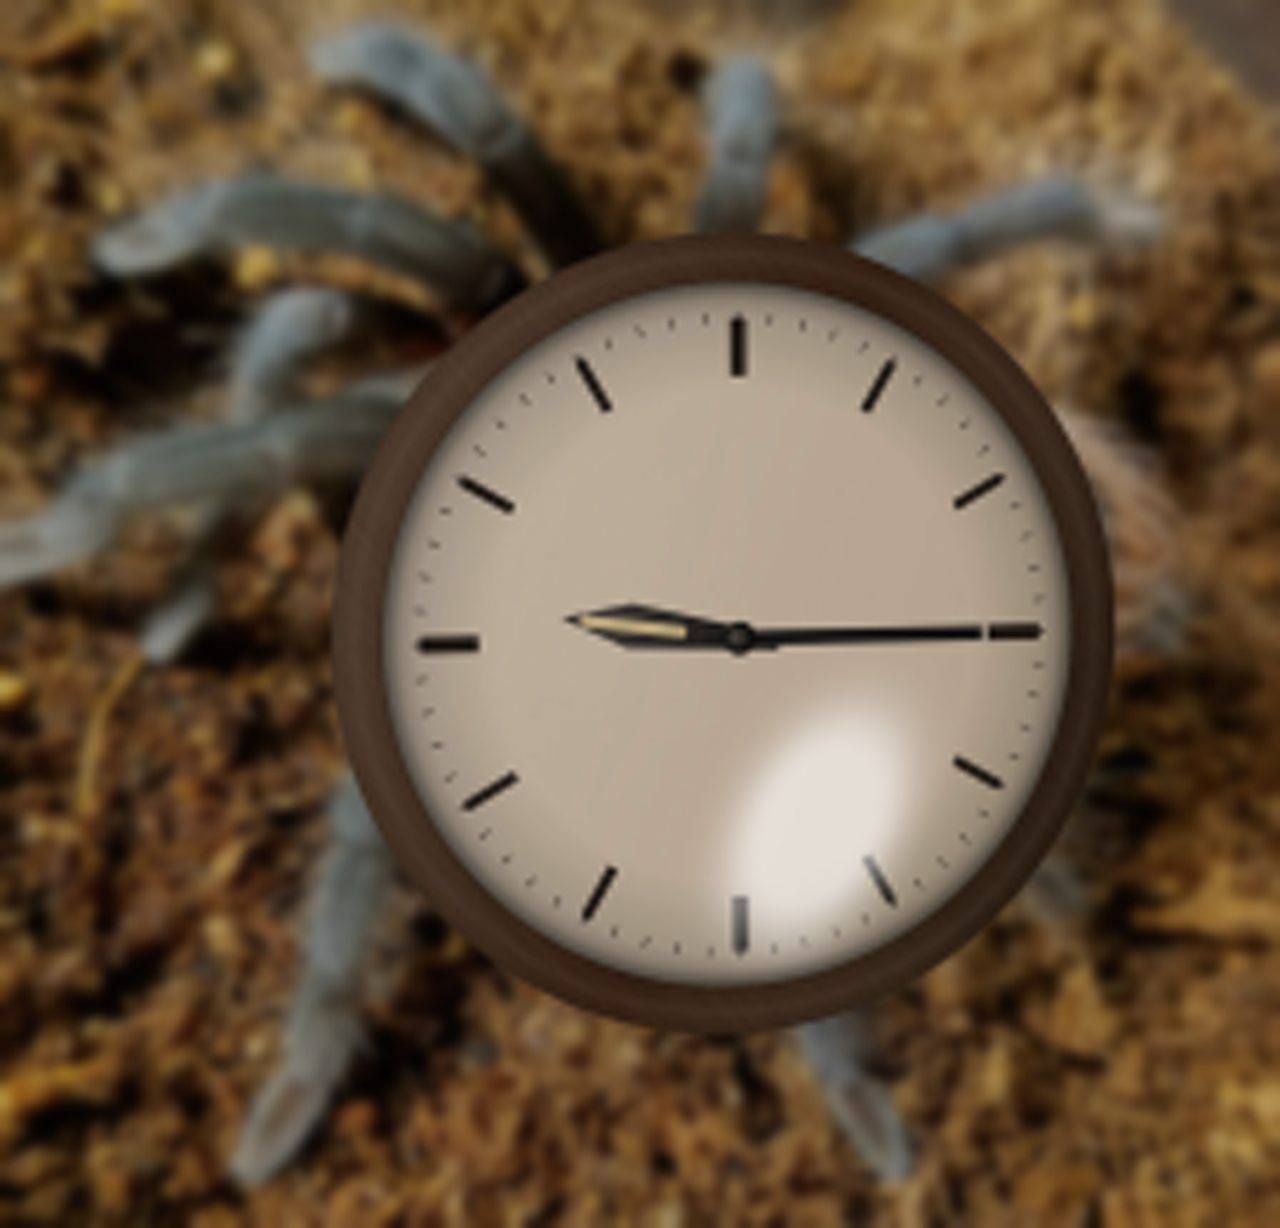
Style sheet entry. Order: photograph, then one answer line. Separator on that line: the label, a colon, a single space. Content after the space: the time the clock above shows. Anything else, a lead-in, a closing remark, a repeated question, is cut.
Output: 9:15
